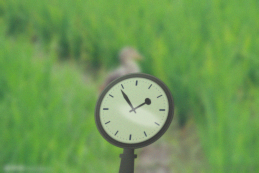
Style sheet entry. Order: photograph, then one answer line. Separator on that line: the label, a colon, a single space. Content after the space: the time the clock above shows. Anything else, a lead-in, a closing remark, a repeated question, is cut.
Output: 1:54
